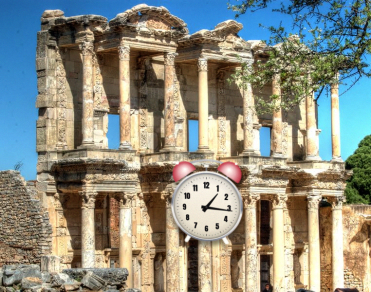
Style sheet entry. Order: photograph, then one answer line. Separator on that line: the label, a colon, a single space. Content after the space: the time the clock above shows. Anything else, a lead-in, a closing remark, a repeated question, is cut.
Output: 1:16
